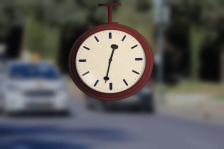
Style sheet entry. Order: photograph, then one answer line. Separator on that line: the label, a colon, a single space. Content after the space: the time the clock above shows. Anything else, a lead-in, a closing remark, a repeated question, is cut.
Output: 12:32
